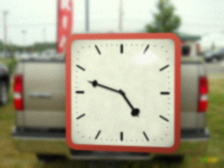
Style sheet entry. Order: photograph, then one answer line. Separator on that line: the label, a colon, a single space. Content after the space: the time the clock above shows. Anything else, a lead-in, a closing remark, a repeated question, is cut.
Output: 4:48
